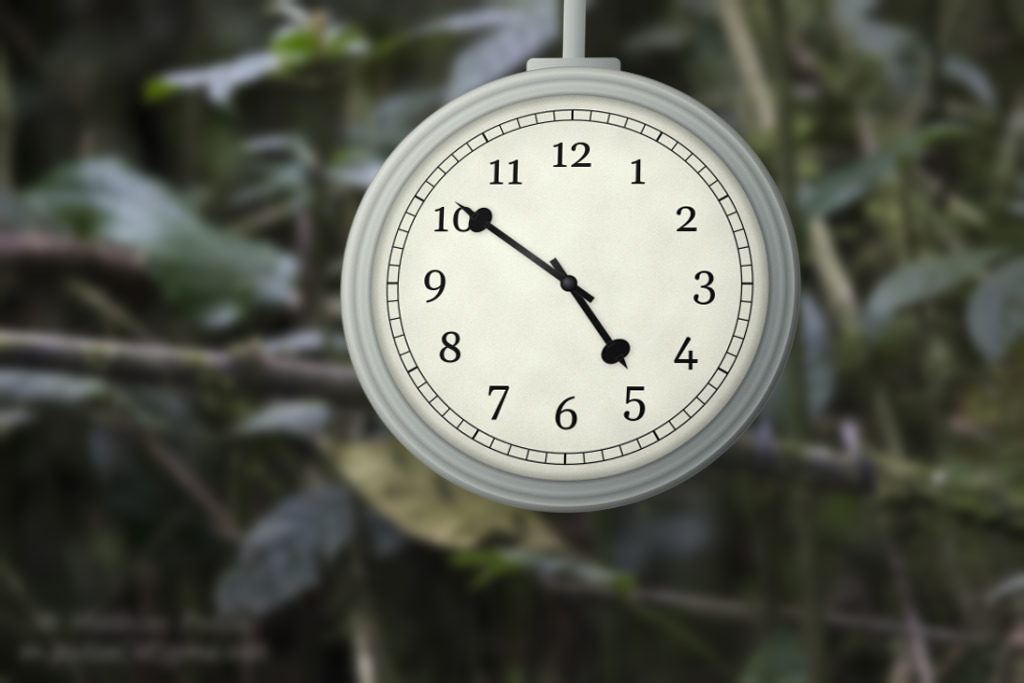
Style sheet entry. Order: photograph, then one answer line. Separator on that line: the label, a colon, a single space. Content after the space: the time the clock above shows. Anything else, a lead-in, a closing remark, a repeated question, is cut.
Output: 4:51
